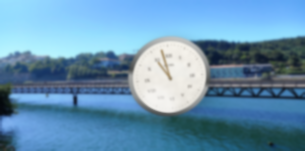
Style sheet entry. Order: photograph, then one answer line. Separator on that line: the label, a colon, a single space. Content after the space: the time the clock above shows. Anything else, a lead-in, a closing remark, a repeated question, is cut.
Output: 10:58
